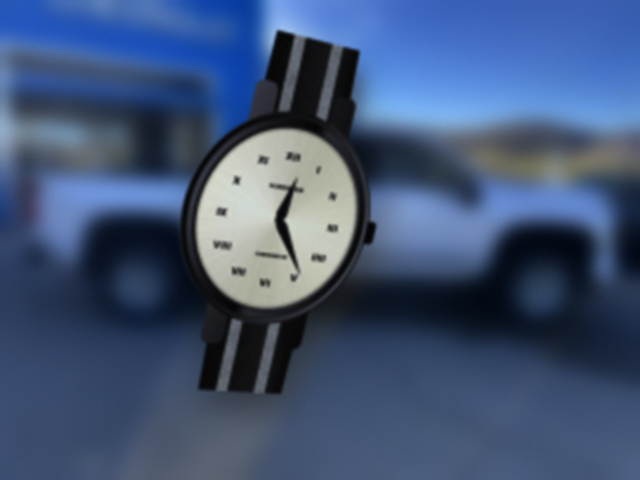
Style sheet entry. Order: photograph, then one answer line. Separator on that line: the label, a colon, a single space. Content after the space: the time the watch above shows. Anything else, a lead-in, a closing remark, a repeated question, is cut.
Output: 12:24
